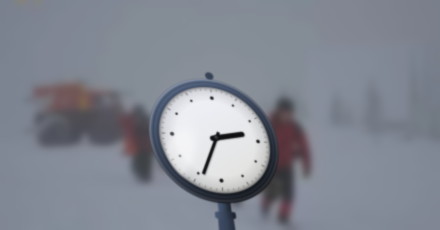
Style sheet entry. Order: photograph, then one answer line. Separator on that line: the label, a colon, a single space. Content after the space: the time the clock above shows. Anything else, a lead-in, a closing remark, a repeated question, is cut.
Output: 2:34
